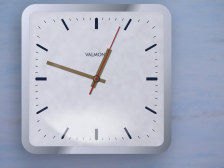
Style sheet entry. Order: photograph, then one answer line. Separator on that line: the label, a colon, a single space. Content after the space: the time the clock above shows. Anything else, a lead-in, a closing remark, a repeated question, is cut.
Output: 12:48:04
